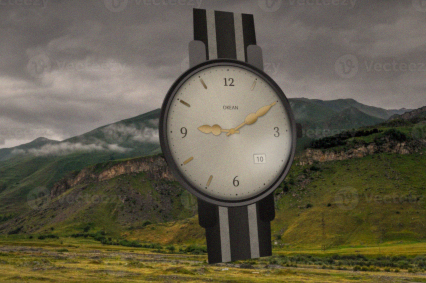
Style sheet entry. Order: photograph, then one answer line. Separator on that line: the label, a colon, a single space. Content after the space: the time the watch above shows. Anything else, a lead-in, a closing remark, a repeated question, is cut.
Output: 9:10
